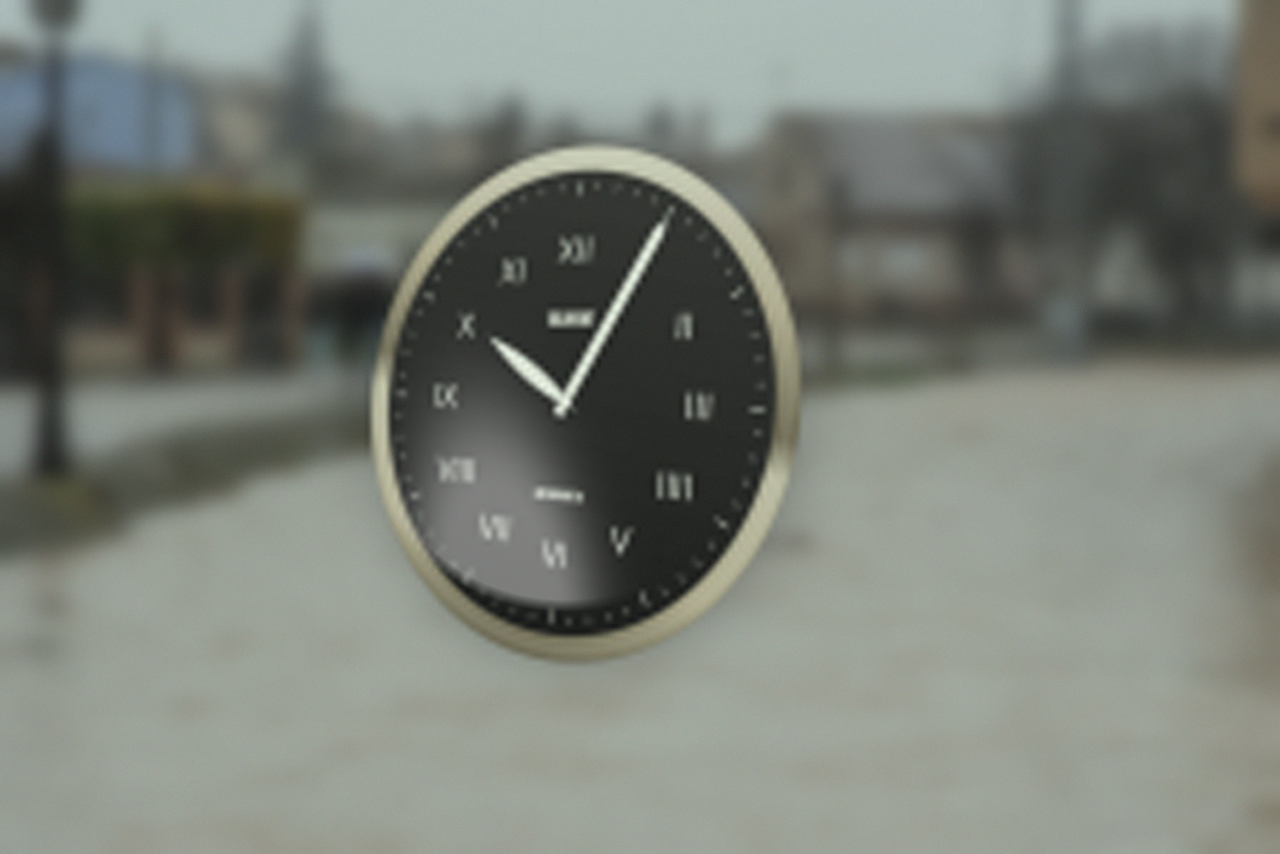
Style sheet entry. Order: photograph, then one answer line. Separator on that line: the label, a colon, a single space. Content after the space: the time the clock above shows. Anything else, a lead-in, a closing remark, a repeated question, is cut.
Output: 10:05
